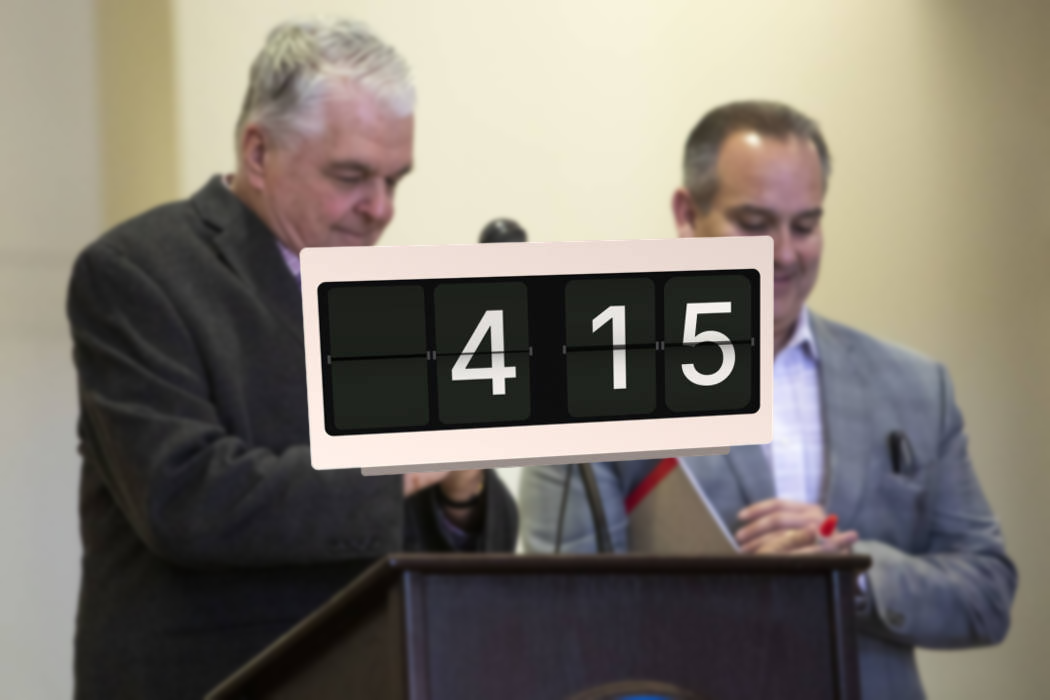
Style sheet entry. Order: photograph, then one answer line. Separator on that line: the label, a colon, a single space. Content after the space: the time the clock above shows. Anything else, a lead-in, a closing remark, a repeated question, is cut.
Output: 4:15
